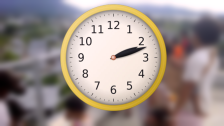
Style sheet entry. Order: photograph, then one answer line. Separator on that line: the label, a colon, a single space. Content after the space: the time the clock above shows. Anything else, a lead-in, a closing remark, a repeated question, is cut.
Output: 2:12
